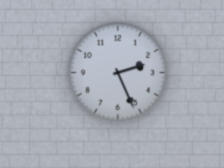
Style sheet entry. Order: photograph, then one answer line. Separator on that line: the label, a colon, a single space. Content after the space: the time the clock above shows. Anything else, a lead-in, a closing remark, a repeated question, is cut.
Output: 2:26
